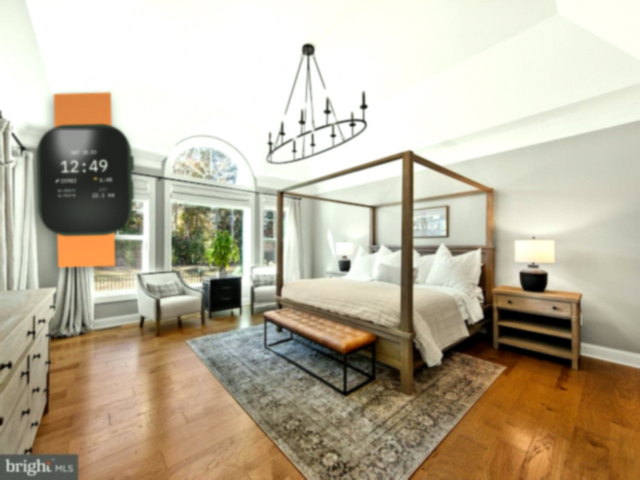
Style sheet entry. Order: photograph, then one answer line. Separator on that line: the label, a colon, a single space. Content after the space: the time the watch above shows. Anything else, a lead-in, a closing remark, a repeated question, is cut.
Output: 12:49
